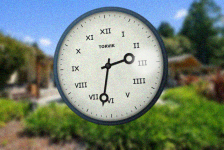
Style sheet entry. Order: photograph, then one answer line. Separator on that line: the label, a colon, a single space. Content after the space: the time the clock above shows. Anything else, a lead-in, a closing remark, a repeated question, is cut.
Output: 2:32
